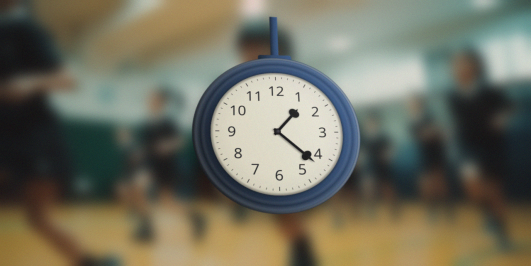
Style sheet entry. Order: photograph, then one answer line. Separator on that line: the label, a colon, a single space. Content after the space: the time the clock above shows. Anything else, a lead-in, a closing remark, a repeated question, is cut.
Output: 1:22
